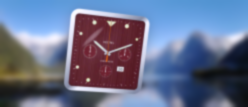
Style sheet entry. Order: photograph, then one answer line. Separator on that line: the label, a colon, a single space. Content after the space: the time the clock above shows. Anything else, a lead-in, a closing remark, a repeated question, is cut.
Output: 10:11
